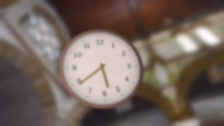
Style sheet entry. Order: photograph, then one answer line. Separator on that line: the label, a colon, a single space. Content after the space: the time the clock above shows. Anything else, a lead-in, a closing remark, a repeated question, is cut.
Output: 5:39
